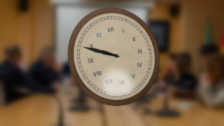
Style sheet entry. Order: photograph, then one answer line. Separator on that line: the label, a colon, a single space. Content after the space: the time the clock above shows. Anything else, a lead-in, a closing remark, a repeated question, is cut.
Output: 9:49
